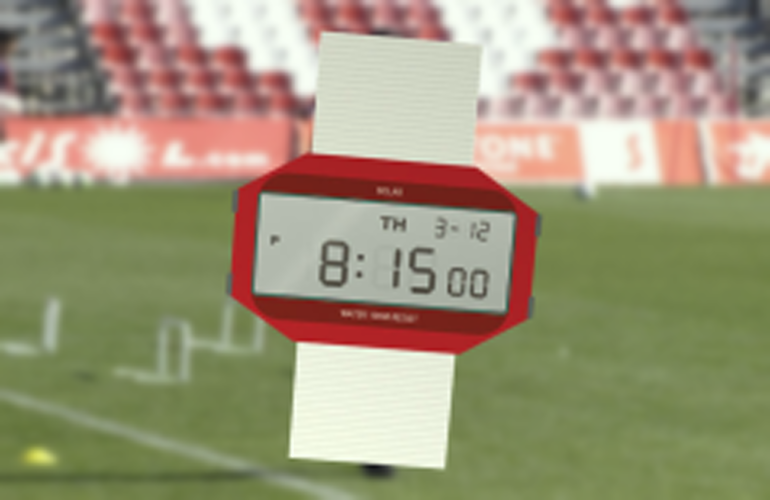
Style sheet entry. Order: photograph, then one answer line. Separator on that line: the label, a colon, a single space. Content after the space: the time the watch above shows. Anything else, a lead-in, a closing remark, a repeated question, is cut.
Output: 8:15:00
